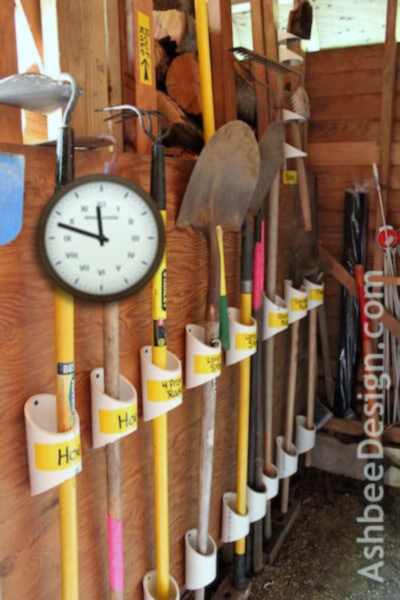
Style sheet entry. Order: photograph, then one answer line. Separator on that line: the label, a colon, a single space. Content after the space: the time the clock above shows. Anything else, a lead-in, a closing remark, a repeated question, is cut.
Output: 11:48
